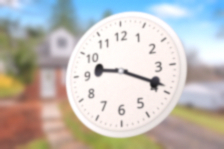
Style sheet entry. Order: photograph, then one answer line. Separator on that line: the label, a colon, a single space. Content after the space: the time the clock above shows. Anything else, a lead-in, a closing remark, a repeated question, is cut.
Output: 9:19
